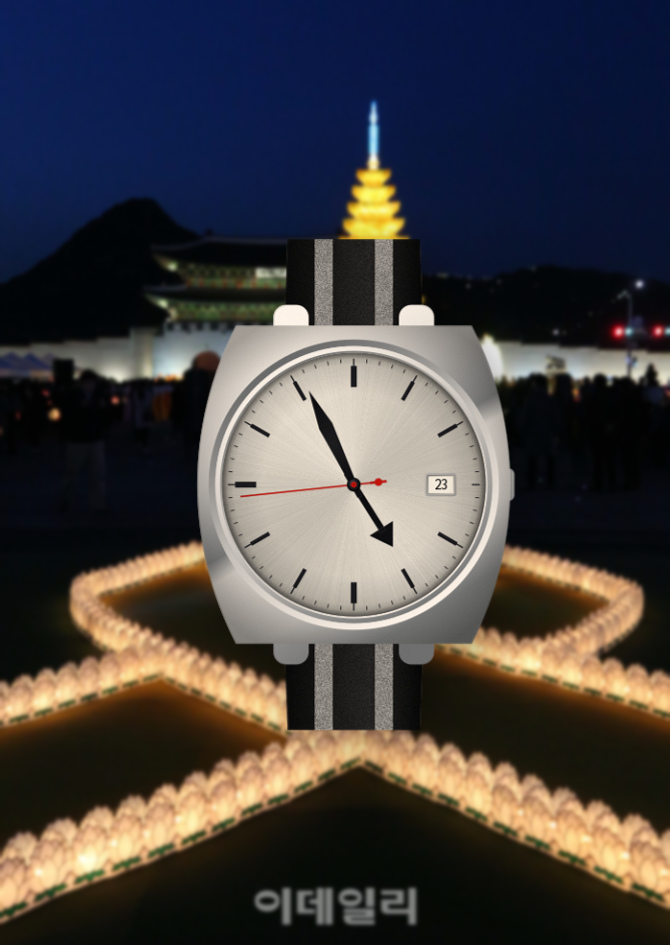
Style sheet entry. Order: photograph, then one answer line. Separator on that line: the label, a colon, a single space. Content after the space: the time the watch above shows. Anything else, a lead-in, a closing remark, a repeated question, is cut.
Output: 4:55:44
